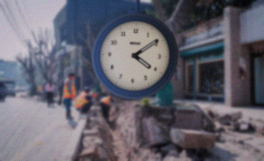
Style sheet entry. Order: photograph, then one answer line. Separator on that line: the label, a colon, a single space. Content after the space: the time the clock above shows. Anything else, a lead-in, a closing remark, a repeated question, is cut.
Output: 4:09
